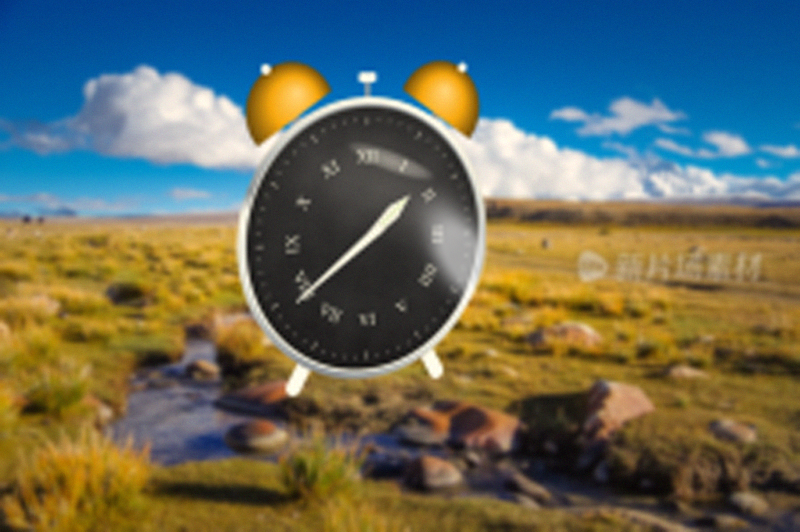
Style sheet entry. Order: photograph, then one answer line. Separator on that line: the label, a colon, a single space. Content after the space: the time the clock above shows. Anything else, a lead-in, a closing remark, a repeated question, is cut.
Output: 1:39
